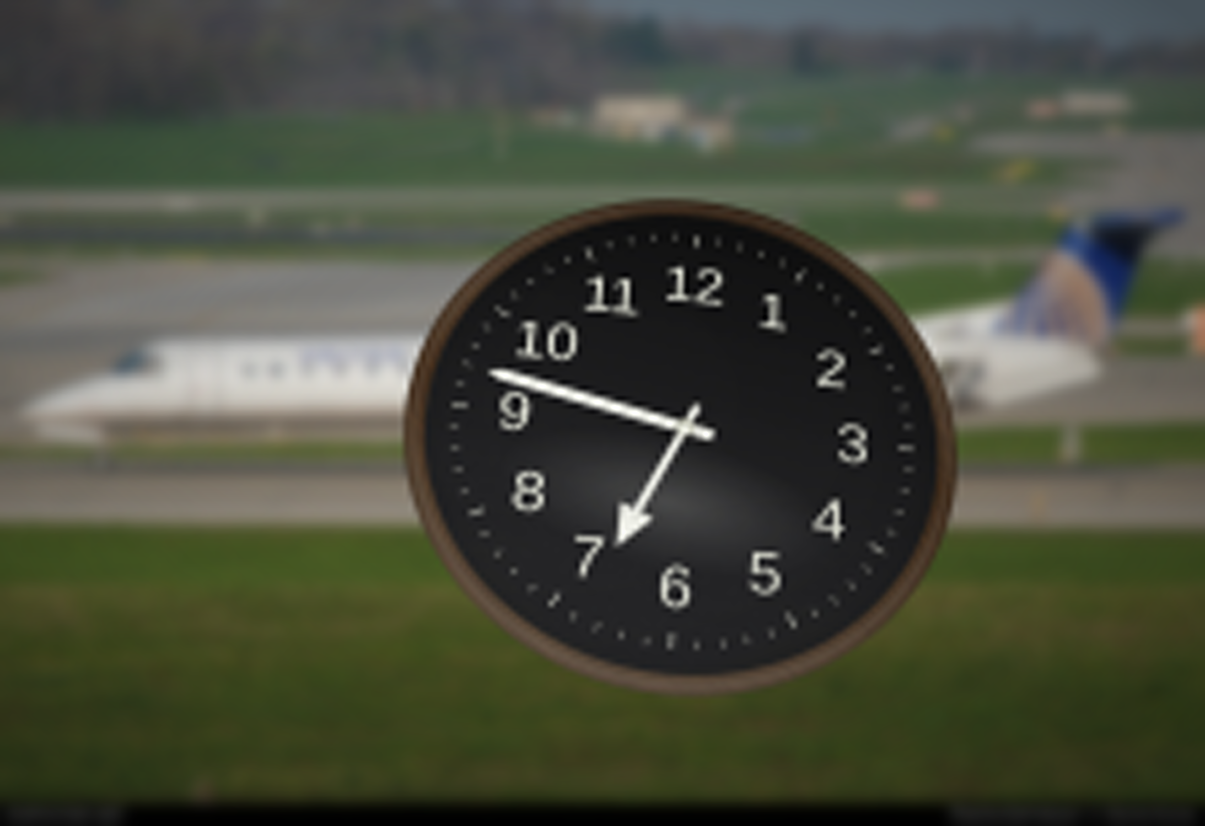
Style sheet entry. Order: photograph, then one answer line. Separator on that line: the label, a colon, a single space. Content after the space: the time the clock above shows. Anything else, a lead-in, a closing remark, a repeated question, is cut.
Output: 6:47
